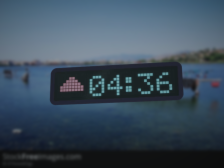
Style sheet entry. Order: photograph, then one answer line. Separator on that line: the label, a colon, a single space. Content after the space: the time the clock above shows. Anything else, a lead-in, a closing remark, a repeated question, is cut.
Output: 4:36
